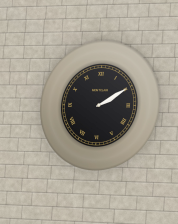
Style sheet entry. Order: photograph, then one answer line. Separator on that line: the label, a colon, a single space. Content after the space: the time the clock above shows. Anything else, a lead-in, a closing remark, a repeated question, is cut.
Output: 2:10
